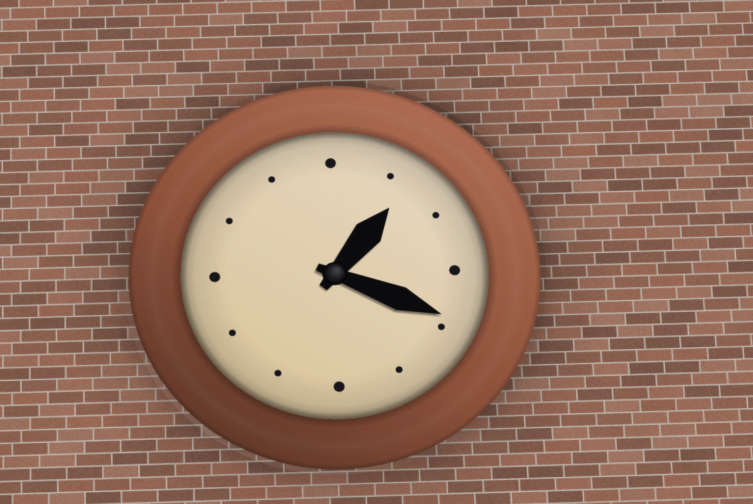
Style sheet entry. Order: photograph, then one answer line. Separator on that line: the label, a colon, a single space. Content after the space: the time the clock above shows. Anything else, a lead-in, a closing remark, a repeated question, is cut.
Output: 1:19
